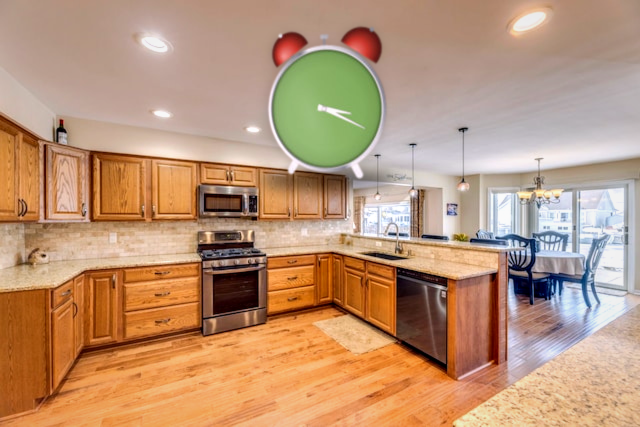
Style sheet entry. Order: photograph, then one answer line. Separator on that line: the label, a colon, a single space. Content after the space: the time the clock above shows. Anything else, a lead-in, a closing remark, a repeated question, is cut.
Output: 3:19
